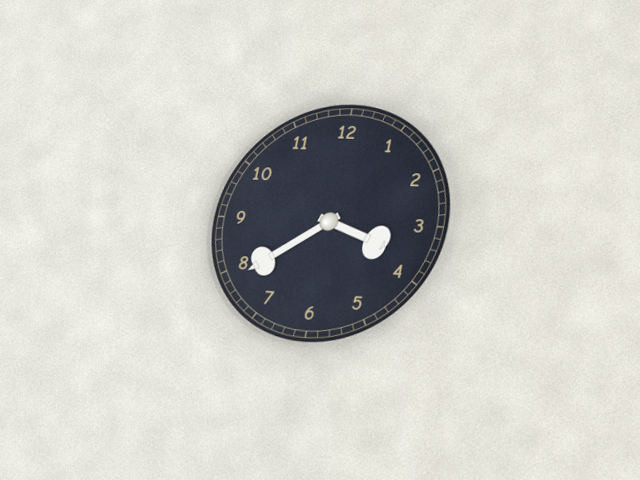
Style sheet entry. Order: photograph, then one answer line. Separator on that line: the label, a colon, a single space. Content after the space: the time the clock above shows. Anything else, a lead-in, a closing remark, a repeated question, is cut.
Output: 3:39
